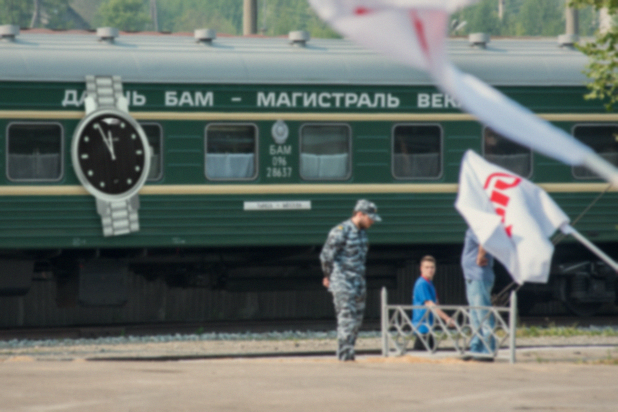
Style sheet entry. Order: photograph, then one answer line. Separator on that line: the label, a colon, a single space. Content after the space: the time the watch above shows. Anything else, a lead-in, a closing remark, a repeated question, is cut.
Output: 11:56
